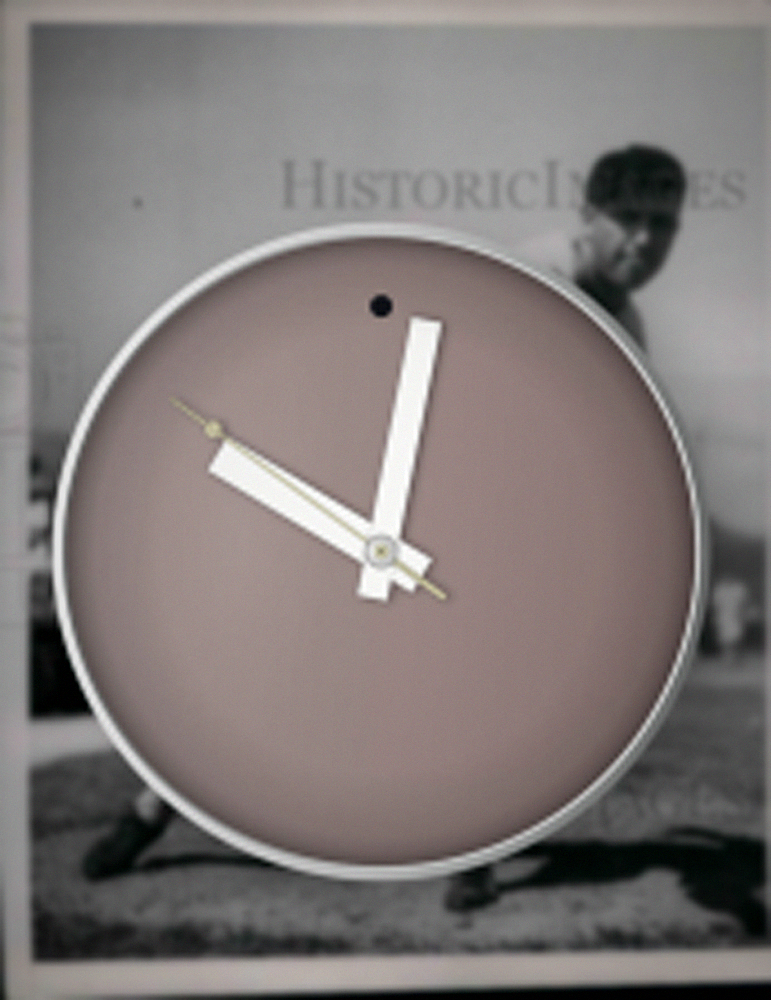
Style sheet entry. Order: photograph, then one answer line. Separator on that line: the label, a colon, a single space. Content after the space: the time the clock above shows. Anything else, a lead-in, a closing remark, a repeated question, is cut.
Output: 10:01:51
